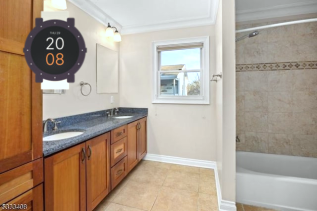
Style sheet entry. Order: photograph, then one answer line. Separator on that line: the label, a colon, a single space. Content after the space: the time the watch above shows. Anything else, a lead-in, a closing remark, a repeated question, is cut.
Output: 20:08
